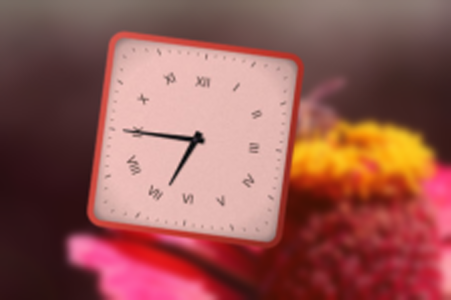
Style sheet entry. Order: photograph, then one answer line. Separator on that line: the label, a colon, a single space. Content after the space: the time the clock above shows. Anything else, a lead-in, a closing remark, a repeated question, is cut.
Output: 6:45
